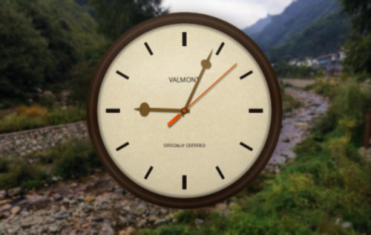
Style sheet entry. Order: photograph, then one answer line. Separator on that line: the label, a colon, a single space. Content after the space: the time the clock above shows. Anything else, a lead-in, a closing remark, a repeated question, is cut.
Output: 9:04:08
